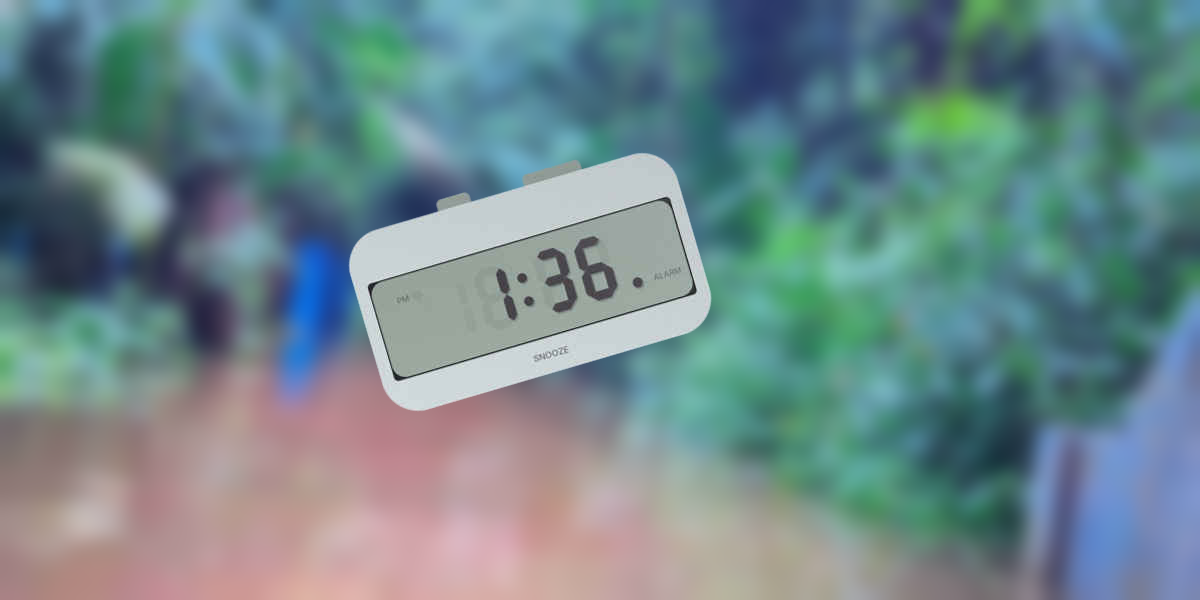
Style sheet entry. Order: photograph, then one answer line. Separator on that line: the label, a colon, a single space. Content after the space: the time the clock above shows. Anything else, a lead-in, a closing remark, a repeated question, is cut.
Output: 1:36
